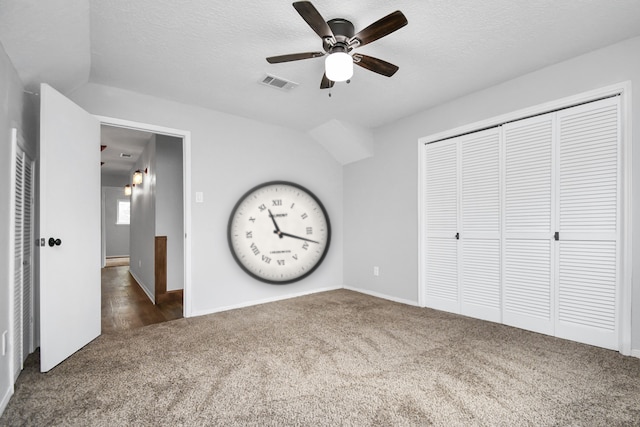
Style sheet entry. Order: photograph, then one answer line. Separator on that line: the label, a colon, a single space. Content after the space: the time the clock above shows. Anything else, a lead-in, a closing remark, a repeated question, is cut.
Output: 11:18
